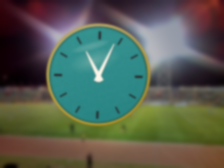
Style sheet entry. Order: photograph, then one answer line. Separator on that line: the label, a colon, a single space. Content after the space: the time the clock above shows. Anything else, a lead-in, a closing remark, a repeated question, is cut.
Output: 11:04
